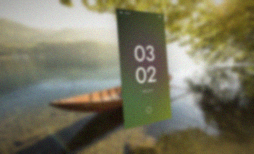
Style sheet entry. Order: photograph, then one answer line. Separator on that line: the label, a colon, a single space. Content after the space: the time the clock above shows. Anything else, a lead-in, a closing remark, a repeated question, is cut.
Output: 3:02
